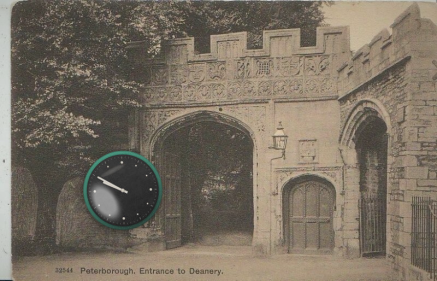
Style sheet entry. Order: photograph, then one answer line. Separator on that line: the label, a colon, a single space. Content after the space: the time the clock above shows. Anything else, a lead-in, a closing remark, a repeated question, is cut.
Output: 9:50
